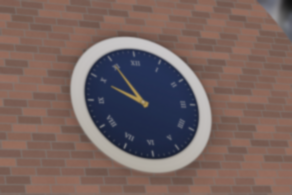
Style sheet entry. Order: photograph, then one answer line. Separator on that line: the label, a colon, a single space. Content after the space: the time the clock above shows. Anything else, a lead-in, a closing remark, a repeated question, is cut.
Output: 9:55
